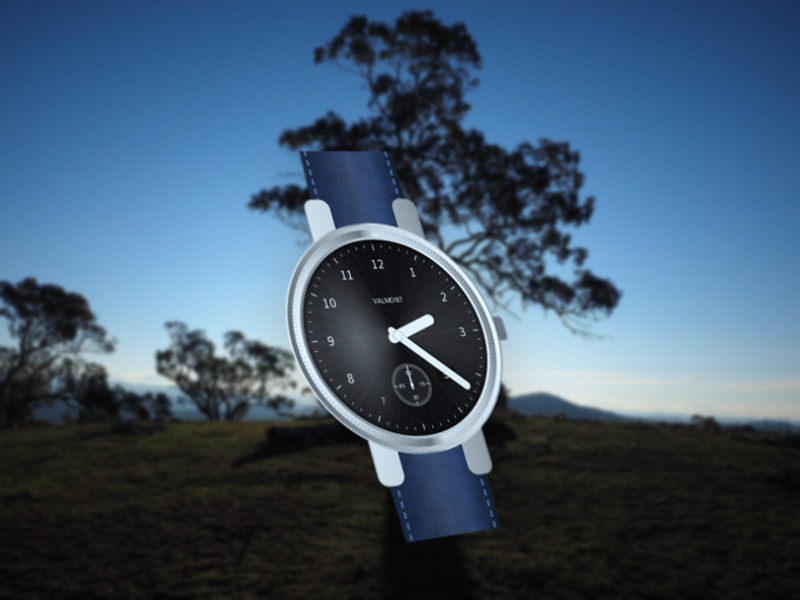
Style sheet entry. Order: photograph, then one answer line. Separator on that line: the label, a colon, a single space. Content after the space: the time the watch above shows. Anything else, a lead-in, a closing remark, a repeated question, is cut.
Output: 2:22
